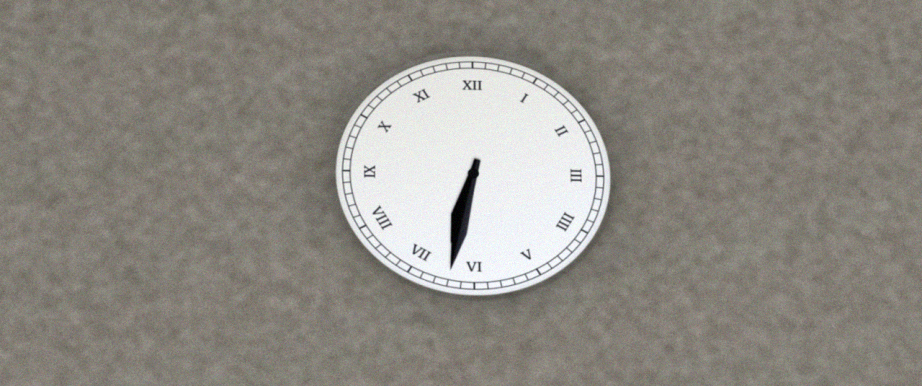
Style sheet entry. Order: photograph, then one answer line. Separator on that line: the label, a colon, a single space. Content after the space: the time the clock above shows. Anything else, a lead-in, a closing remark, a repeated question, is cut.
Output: 6:32
